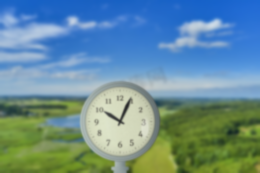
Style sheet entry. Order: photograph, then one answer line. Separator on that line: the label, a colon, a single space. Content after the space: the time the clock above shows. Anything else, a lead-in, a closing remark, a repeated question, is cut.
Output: 10:04
